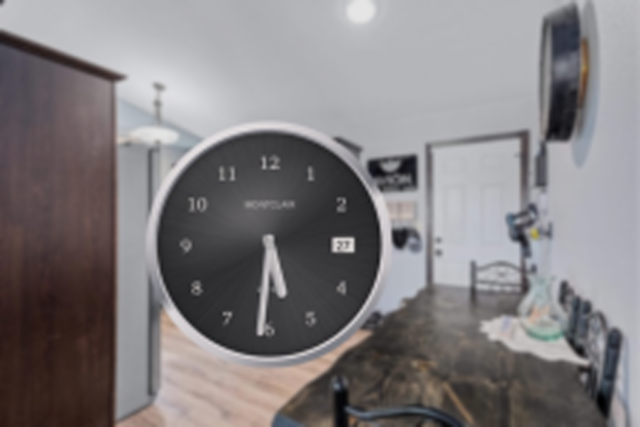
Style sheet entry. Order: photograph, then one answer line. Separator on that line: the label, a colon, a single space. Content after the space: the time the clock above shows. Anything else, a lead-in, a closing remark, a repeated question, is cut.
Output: 5:31
